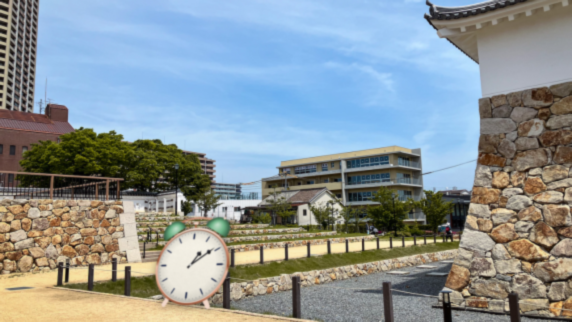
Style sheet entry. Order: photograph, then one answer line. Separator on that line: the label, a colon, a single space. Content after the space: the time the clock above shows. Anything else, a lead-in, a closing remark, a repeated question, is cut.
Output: 1:09
